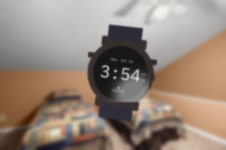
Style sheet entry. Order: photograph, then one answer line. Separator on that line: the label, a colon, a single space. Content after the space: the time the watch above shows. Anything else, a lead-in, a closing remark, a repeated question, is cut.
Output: 3:54
